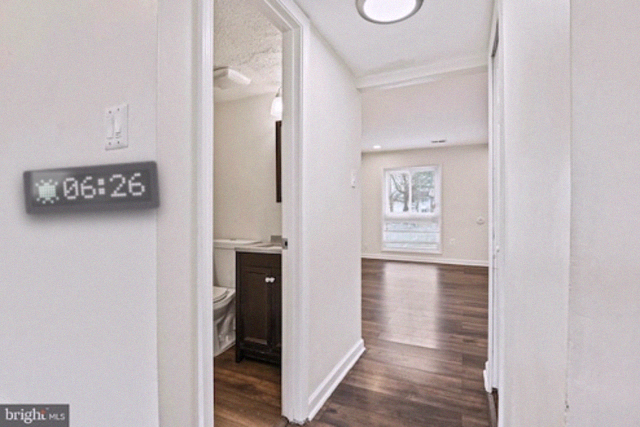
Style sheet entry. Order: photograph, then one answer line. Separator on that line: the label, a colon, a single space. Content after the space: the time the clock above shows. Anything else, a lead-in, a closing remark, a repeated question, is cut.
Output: 6:26
